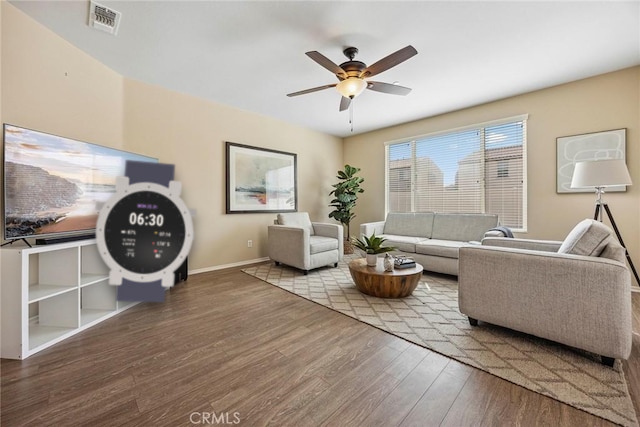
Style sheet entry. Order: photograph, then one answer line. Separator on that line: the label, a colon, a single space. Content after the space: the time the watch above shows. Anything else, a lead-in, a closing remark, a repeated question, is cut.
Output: 6:30
